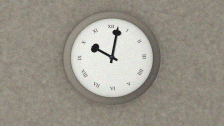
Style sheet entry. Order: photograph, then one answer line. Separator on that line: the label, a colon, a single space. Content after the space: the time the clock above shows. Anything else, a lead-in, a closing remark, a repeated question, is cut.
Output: 10:02
